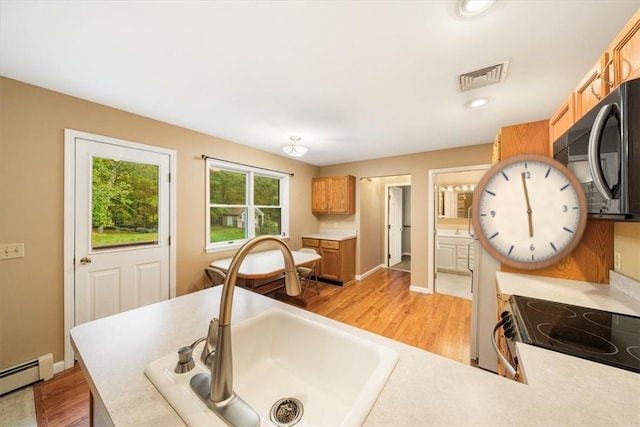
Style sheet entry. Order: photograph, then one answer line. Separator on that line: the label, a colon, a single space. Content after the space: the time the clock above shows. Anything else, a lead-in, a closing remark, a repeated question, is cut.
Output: 5:59
